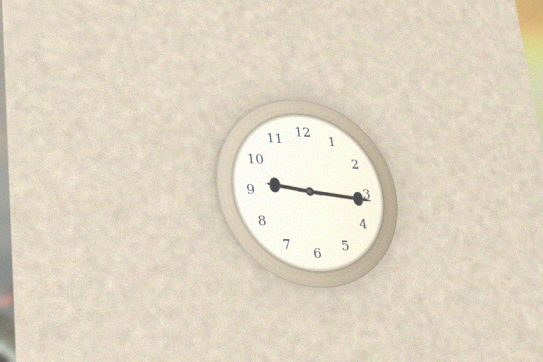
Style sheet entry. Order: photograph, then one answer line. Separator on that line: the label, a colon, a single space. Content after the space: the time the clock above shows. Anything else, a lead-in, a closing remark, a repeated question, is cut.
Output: 9:16
